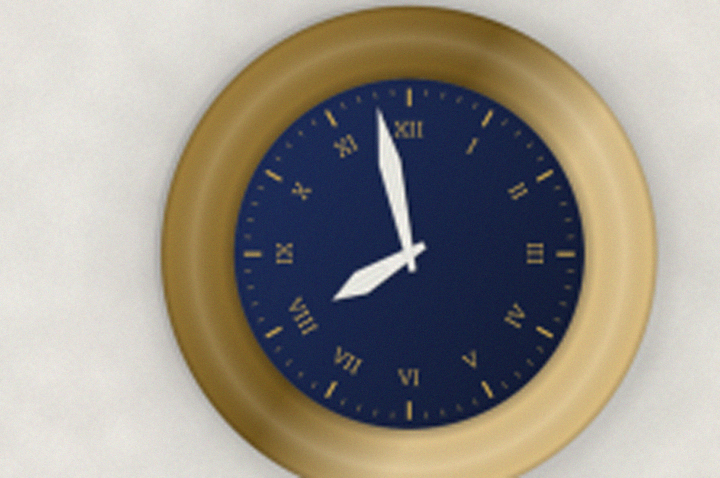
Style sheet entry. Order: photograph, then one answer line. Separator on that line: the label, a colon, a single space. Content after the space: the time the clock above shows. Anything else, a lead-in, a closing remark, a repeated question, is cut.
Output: 7:58
